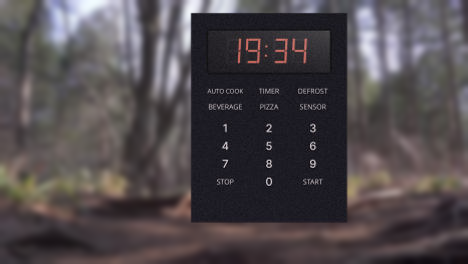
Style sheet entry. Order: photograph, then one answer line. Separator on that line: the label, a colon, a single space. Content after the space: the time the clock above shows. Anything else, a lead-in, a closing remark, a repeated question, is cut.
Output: 19:34
